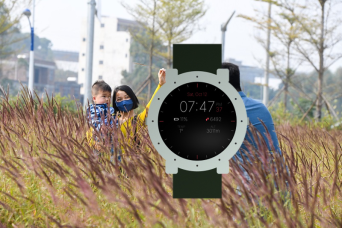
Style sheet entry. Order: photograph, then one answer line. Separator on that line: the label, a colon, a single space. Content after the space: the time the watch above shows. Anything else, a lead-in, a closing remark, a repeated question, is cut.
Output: 7:47
